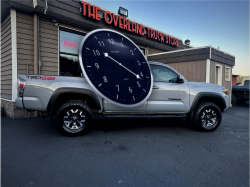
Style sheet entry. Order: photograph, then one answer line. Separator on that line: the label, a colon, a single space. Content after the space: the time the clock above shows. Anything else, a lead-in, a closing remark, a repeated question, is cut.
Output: 10:22
